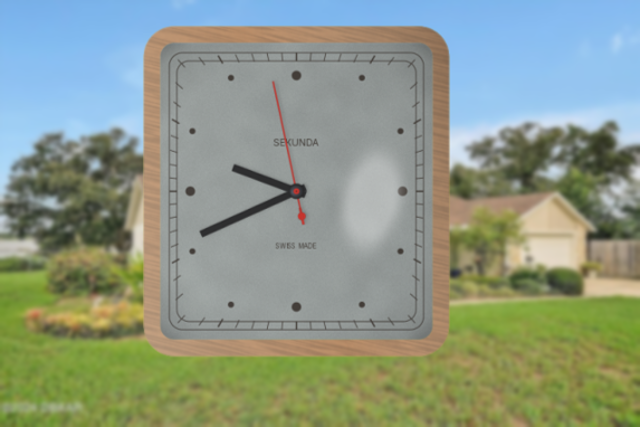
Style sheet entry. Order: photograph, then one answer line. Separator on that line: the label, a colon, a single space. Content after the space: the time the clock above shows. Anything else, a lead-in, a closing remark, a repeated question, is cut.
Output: 9:40:58
